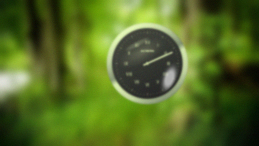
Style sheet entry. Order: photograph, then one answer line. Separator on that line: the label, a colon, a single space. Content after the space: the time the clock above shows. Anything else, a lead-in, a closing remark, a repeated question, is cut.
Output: 2:11
